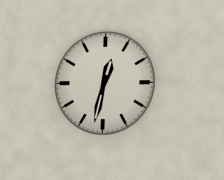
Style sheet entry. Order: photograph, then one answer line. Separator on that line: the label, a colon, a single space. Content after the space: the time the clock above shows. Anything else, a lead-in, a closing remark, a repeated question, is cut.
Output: 12:32
